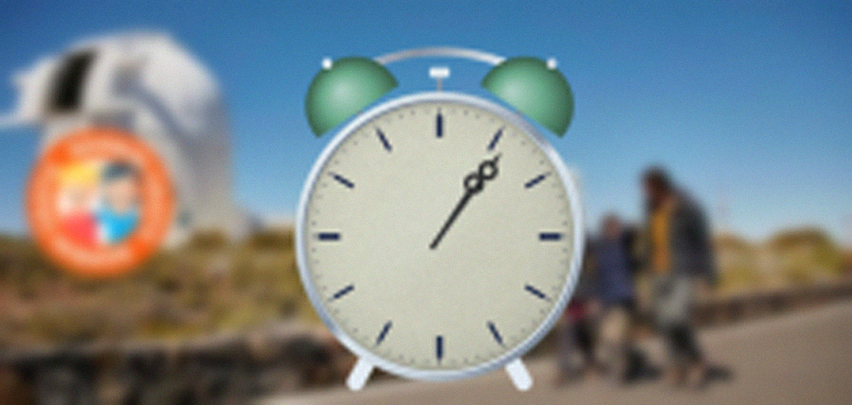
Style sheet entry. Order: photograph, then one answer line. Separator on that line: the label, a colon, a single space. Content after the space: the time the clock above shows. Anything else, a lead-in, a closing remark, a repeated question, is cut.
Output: 1:06
